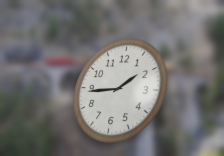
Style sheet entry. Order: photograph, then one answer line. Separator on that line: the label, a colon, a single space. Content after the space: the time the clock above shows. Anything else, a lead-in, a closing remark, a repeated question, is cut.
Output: 1:44
